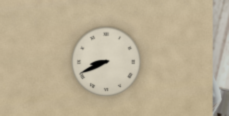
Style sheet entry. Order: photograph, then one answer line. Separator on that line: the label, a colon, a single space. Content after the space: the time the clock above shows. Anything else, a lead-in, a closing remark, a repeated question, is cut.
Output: 8:41
